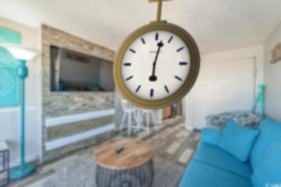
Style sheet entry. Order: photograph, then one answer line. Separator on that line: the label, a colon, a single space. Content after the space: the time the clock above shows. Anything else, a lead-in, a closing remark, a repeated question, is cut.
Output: 6:02
